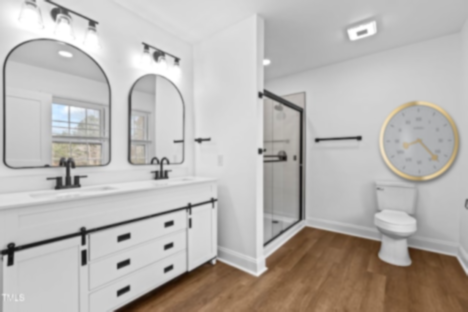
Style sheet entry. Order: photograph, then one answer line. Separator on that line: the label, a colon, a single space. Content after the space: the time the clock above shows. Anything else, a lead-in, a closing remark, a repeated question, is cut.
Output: 8:23
